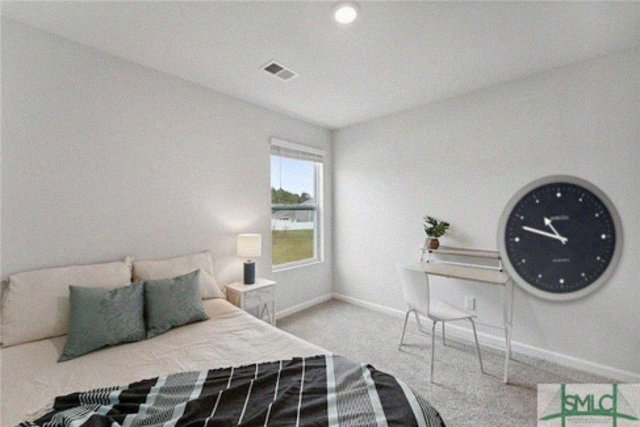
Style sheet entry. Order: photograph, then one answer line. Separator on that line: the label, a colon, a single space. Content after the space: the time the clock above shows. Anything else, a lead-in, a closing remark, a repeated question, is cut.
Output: 10:48
